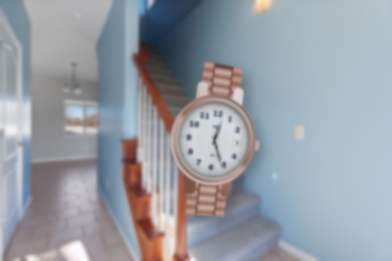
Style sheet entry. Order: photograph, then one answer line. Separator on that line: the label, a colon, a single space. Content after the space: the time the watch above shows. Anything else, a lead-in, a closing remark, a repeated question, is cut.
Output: 12:26
